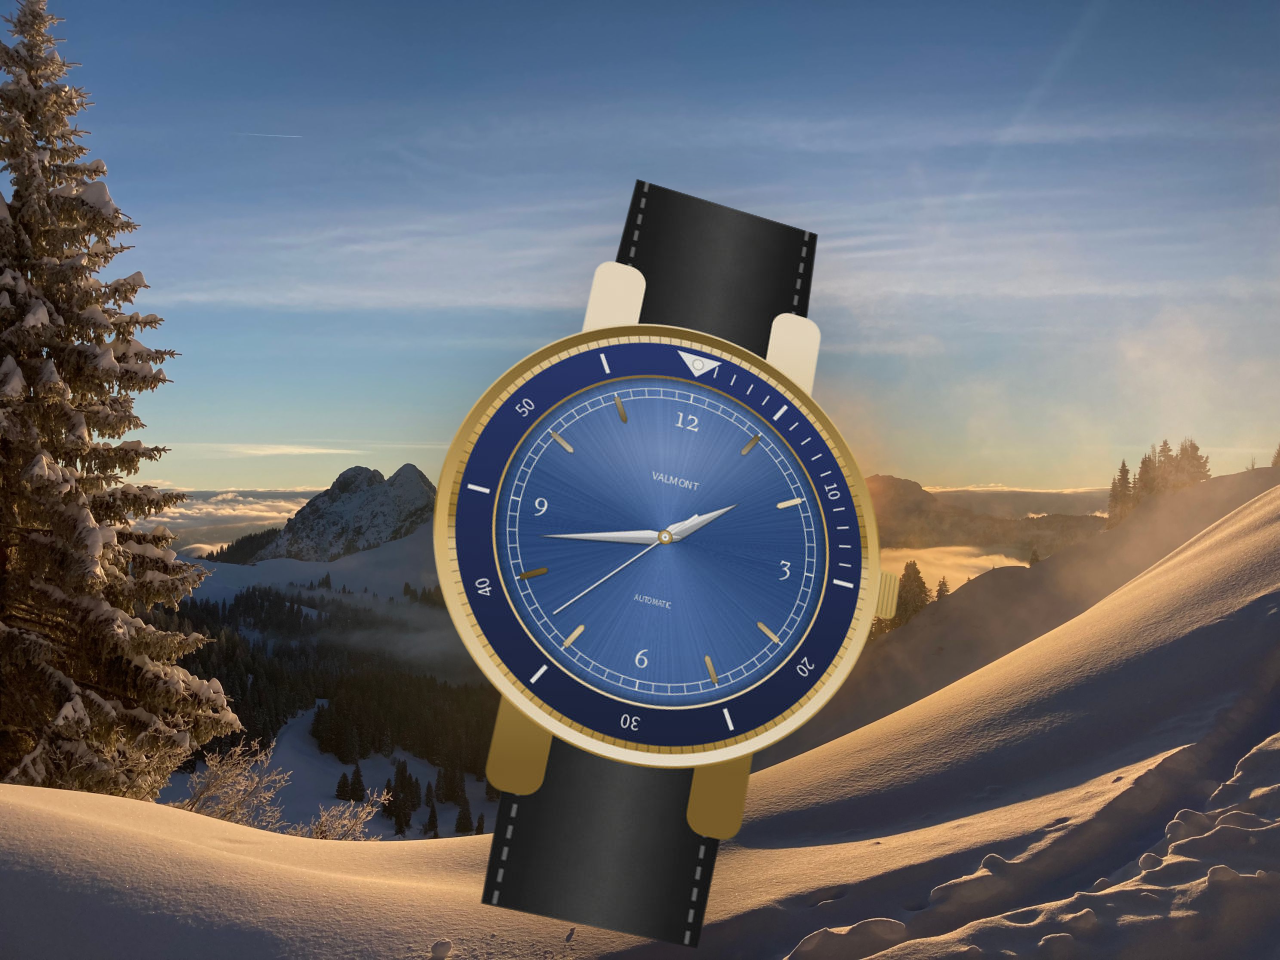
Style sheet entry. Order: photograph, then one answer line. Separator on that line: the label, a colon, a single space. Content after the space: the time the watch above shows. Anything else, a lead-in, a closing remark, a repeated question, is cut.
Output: 1:42:37
